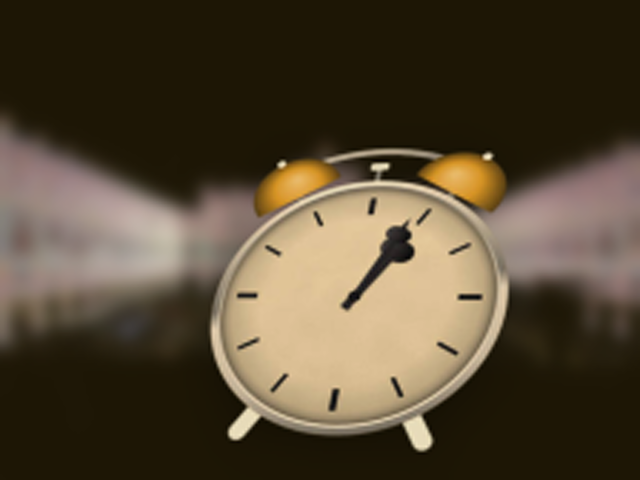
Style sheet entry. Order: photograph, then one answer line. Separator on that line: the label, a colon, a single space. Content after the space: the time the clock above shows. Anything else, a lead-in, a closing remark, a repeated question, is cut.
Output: 1:04
